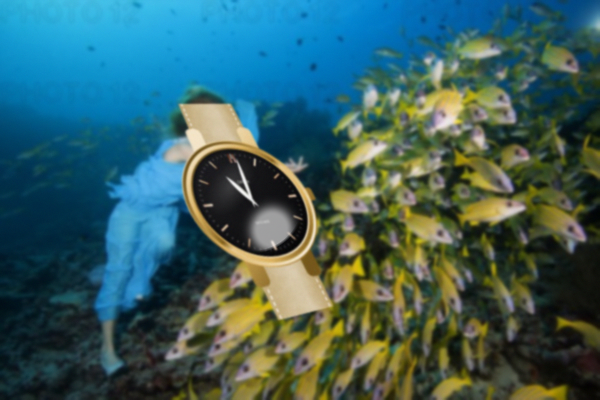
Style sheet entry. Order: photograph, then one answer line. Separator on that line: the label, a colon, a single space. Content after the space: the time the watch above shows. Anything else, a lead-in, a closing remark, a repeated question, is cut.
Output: 11:01
